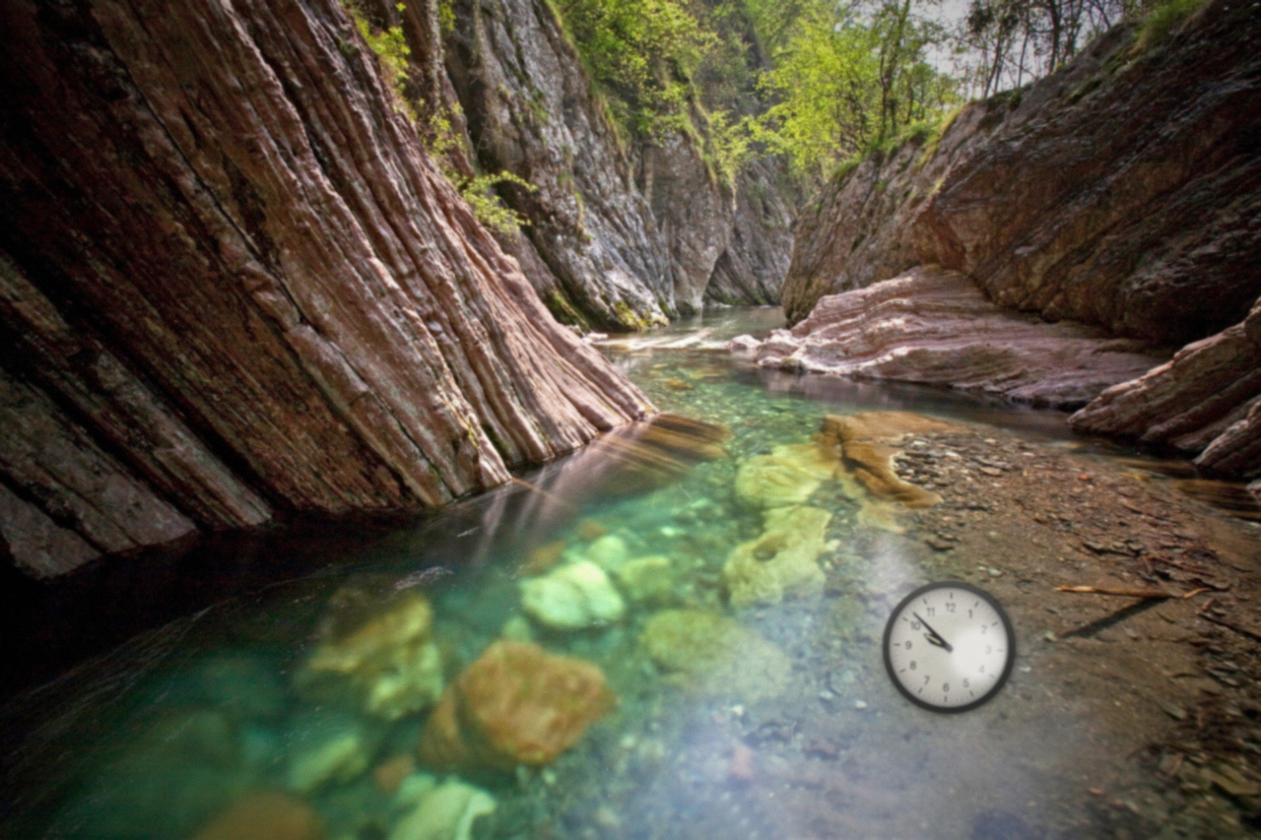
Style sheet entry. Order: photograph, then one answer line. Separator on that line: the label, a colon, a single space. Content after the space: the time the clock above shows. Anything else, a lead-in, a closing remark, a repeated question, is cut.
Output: 9:52
